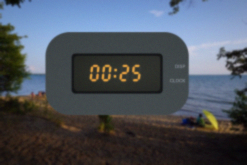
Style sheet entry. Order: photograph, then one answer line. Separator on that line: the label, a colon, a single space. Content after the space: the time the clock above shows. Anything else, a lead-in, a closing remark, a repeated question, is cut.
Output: 0:25
